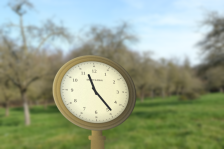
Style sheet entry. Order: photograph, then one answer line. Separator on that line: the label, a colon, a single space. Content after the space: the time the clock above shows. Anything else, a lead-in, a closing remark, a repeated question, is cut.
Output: 11:24
